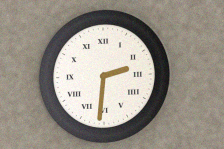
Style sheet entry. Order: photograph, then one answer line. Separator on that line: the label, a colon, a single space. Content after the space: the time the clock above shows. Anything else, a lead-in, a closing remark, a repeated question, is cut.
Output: 2:31
